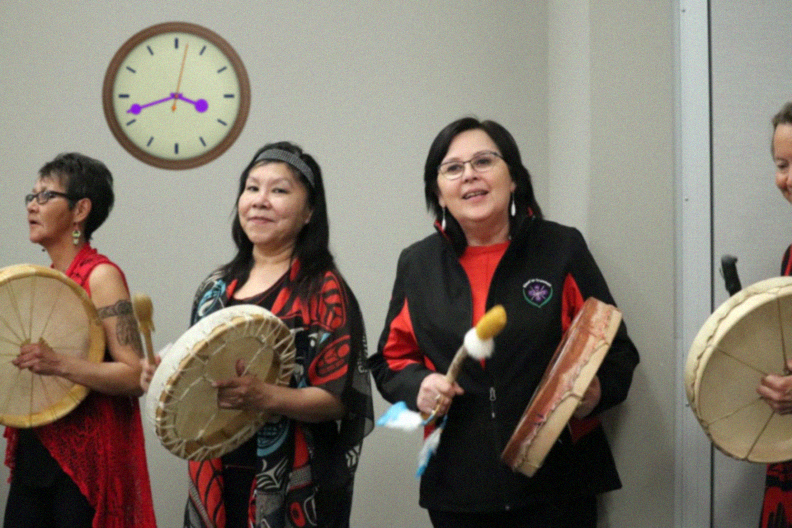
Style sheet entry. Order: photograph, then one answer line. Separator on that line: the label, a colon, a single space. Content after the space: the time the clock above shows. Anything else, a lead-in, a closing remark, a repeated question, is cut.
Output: 3:42:02
